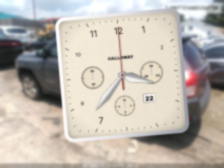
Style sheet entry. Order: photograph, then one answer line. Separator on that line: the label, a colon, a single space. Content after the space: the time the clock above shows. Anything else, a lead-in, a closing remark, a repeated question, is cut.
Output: 3:37
